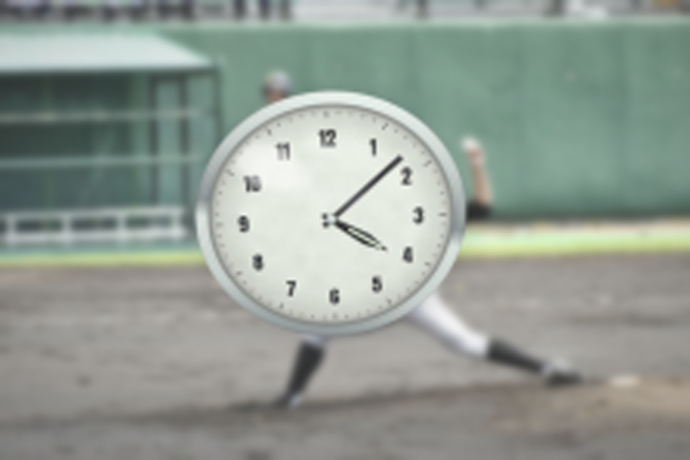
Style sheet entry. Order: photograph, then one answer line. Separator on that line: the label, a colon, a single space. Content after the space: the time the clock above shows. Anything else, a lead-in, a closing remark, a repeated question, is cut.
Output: 4:08
